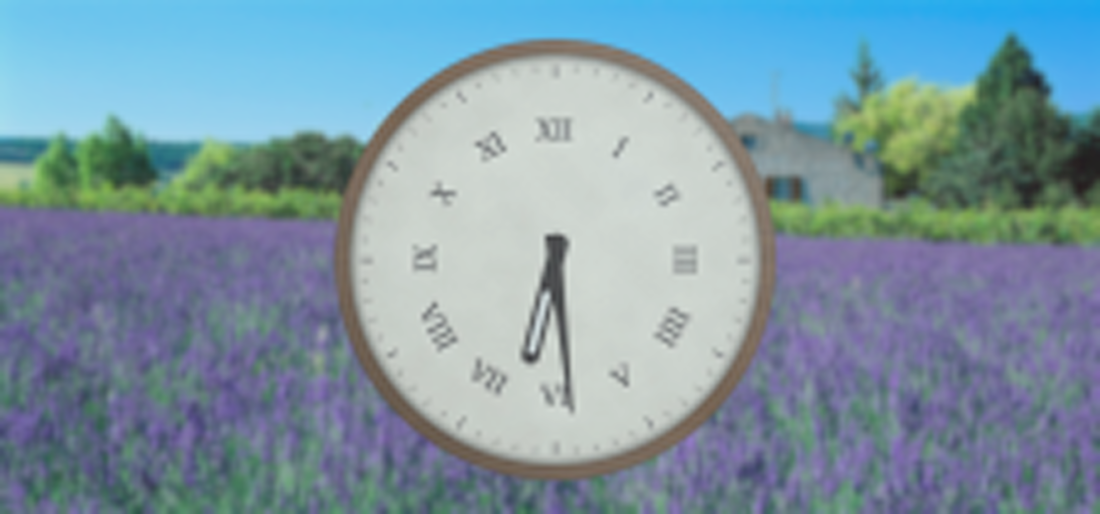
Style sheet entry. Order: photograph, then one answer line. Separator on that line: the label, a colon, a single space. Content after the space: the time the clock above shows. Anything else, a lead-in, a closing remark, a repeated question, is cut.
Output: 6:29
